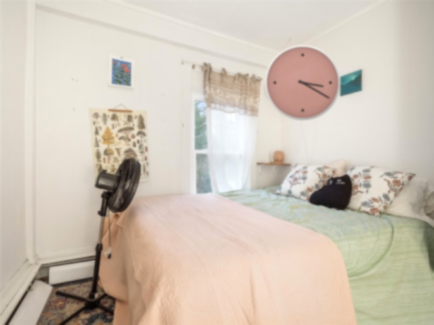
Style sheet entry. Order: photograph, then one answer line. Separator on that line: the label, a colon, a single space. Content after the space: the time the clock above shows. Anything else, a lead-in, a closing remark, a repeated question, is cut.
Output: 3:20
